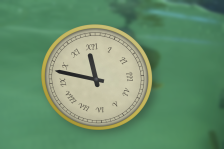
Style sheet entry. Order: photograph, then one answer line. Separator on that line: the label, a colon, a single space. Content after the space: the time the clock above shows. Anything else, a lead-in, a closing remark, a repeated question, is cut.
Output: 11:48
